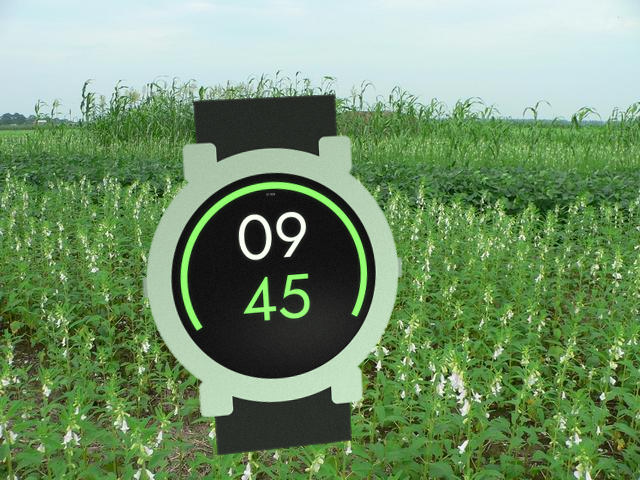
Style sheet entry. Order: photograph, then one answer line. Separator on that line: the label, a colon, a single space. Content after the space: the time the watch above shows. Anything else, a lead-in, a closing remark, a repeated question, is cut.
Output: 9:45
